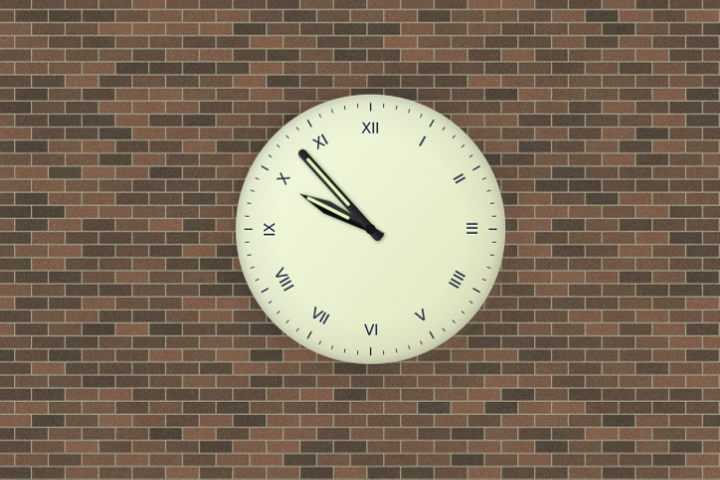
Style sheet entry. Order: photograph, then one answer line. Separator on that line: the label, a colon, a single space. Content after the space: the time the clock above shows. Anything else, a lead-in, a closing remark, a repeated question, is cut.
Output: 9:53
